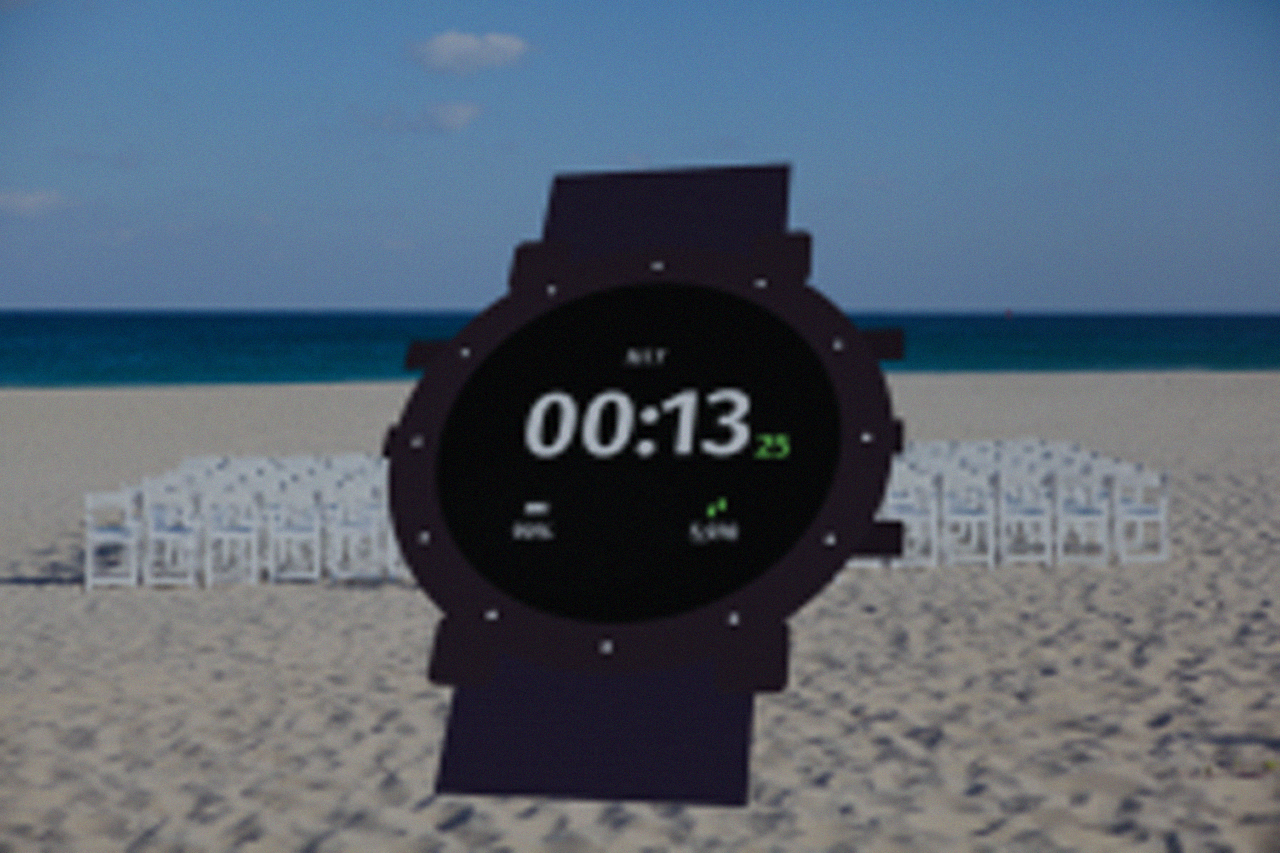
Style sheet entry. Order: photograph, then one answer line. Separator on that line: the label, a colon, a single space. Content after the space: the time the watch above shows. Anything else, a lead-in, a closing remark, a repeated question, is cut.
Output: 0:13
